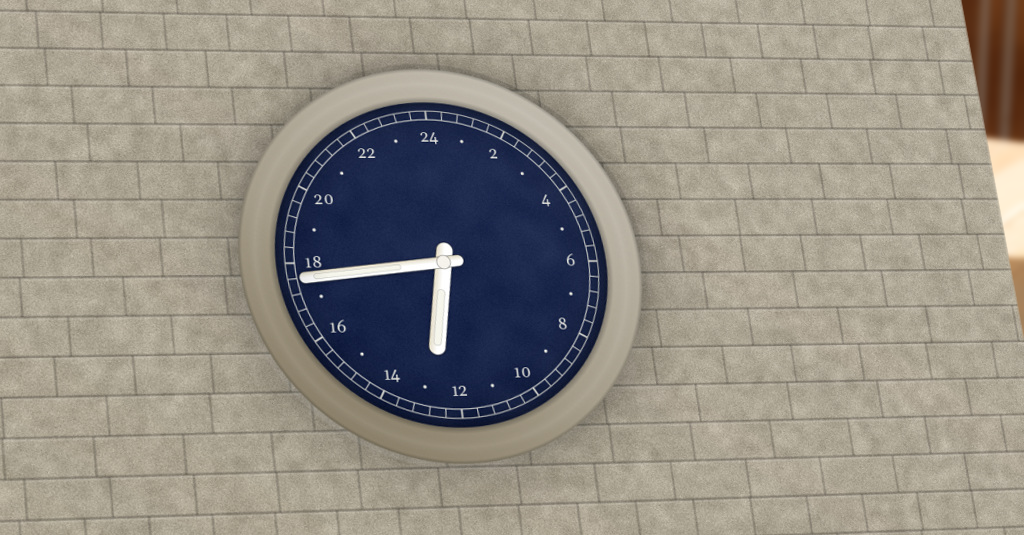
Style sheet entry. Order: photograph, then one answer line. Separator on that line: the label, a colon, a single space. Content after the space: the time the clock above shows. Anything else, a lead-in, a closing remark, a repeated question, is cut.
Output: 12:44
